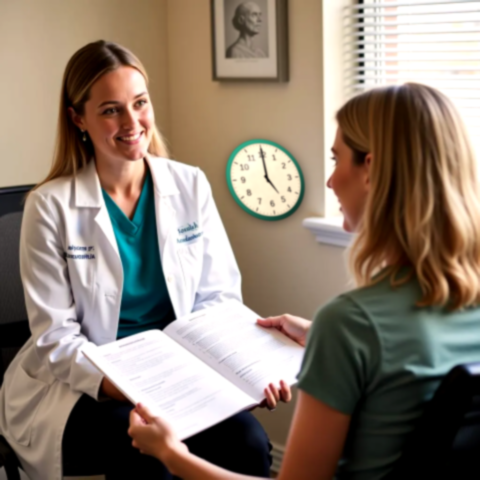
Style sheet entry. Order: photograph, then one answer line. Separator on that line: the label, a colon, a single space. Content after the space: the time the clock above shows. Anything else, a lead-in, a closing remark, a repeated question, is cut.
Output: 5:00
